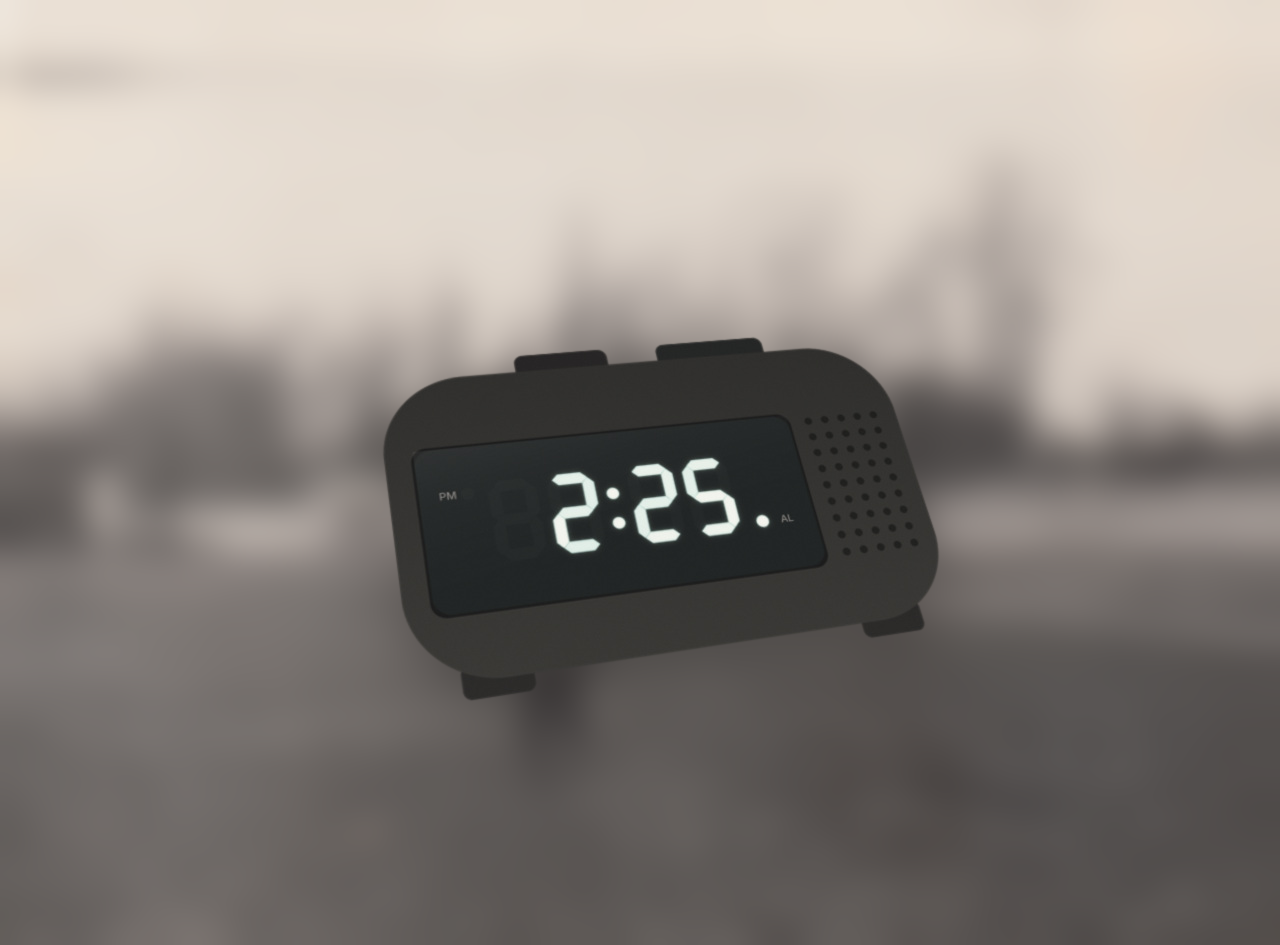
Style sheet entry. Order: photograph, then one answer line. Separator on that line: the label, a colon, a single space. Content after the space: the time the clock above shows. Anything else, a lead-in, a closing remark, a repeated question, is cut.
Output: 2:25
